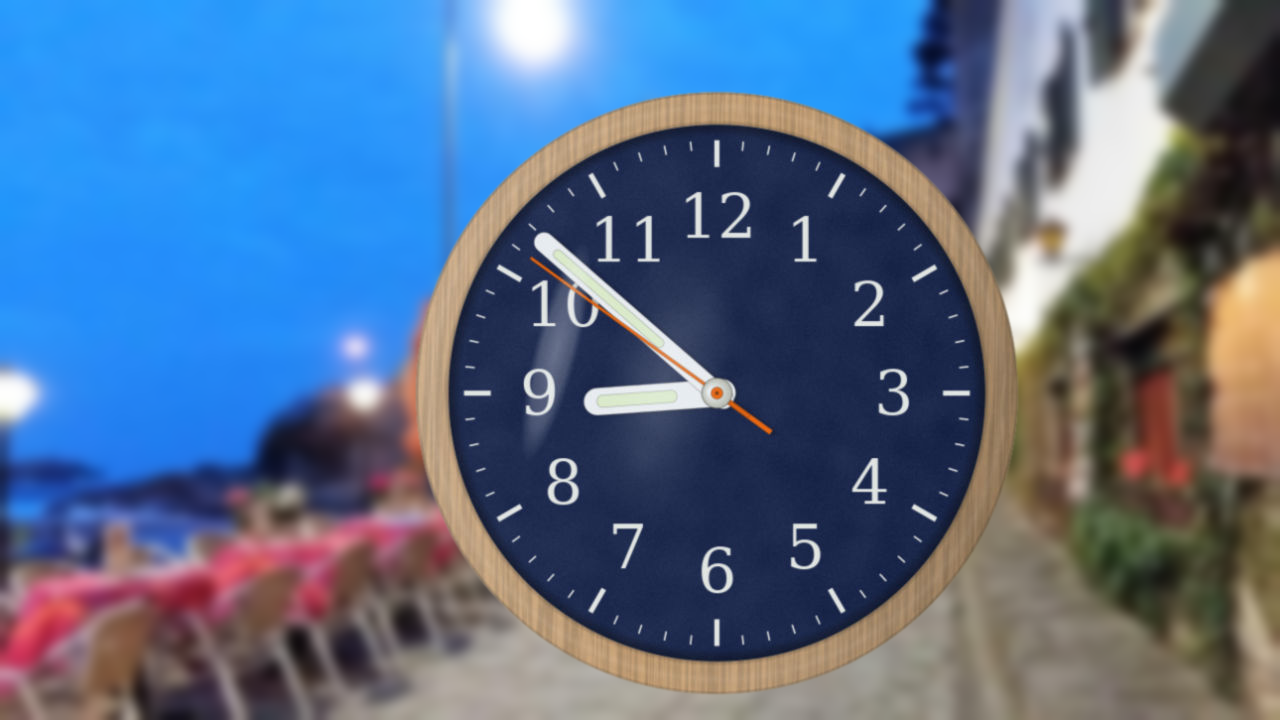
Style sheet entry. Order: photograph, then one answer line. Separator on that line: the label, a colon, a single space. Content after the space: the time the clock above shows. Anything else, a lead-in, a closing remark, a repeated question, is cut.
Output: 8:51:51
